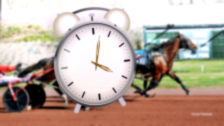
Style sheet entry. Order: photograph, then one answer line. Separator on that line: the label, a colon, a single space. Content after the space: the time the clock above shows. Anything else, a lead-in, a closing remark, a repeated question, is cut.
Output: 4:02
